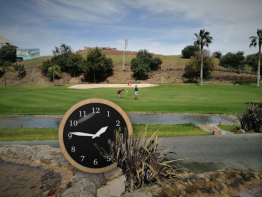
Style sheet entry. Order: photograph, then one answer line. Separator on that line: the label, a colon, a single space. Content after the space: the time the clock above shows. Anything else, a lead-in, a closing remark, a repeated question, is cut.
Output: 1:46
